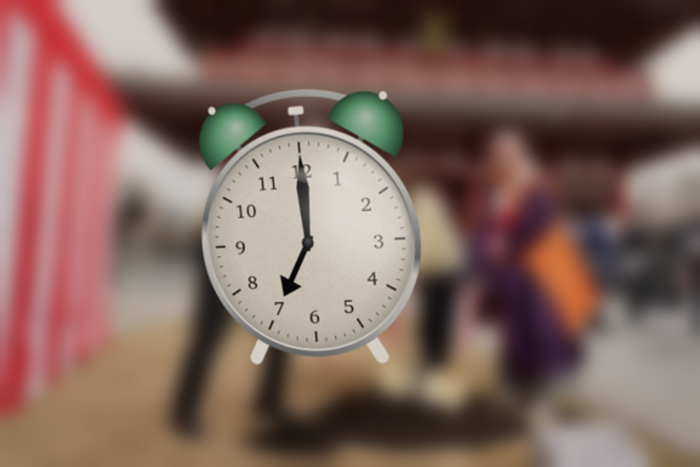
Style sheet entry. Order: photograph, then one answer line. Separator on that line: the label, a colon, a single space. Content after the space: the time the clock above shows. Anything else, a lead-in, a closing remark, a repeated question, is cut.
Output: 7:00
